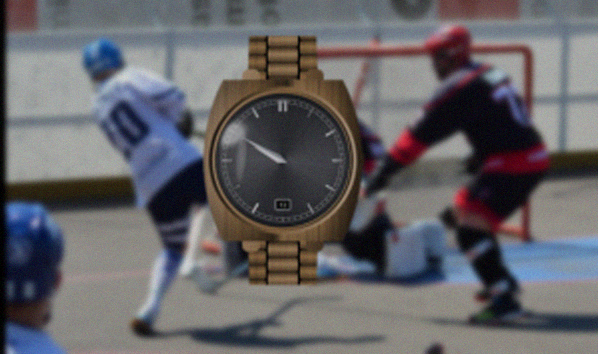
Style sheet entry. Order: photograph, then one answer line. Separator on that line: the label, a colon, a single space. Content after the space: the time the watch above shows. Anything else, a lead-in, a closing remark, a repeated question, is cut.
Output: 9:50
